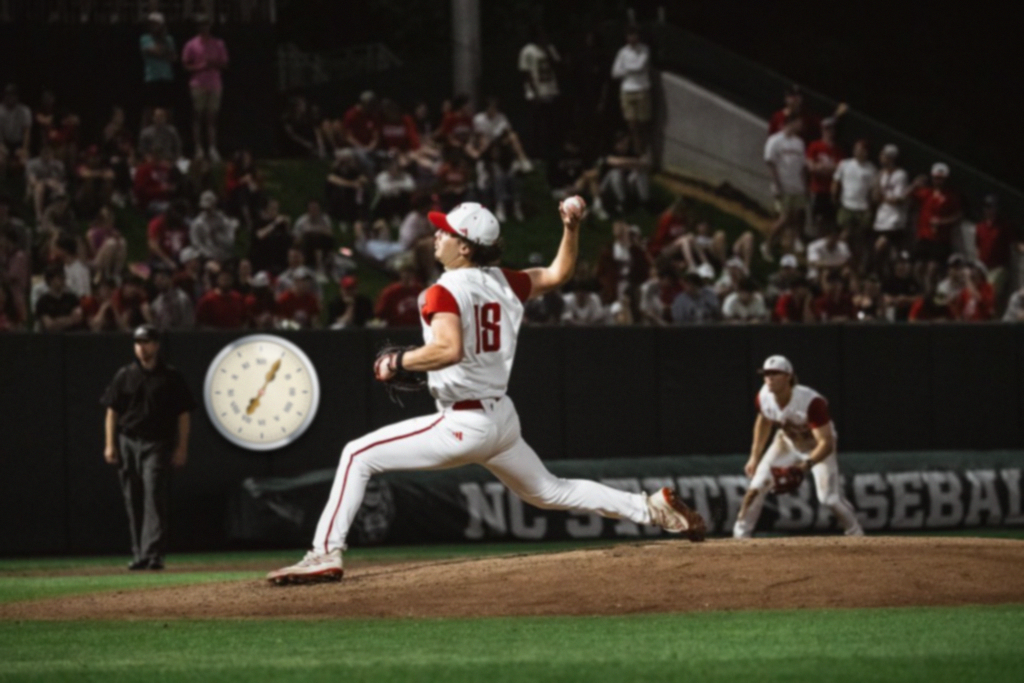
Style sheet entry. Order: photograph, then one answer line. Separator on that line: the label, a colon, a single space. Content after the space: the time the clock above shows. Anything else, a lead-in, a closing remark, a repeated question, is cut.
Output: 7:05
